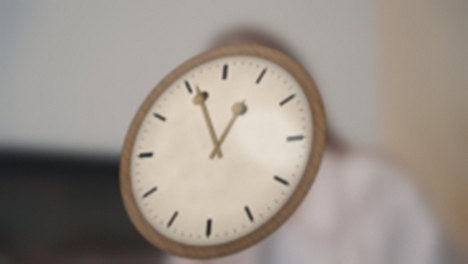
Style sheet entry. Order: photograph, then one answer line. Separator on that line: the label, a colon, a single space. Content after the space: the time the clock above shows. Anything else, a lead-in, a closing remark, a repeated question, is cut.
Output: 12:56
